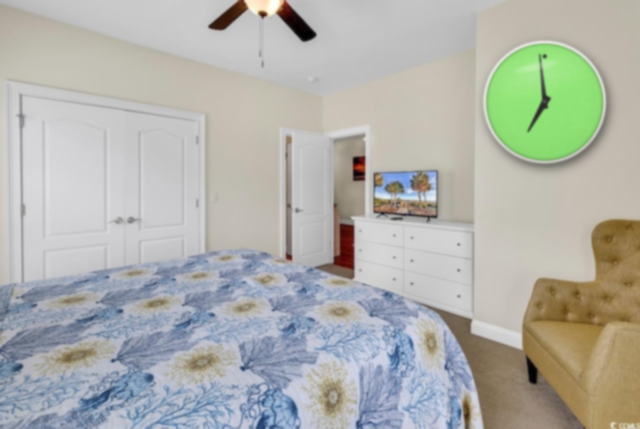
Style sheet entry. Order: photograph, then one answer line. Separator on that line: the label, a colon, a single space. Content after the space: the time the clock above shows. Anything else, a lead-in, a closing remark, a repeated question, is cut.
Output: 6:59
